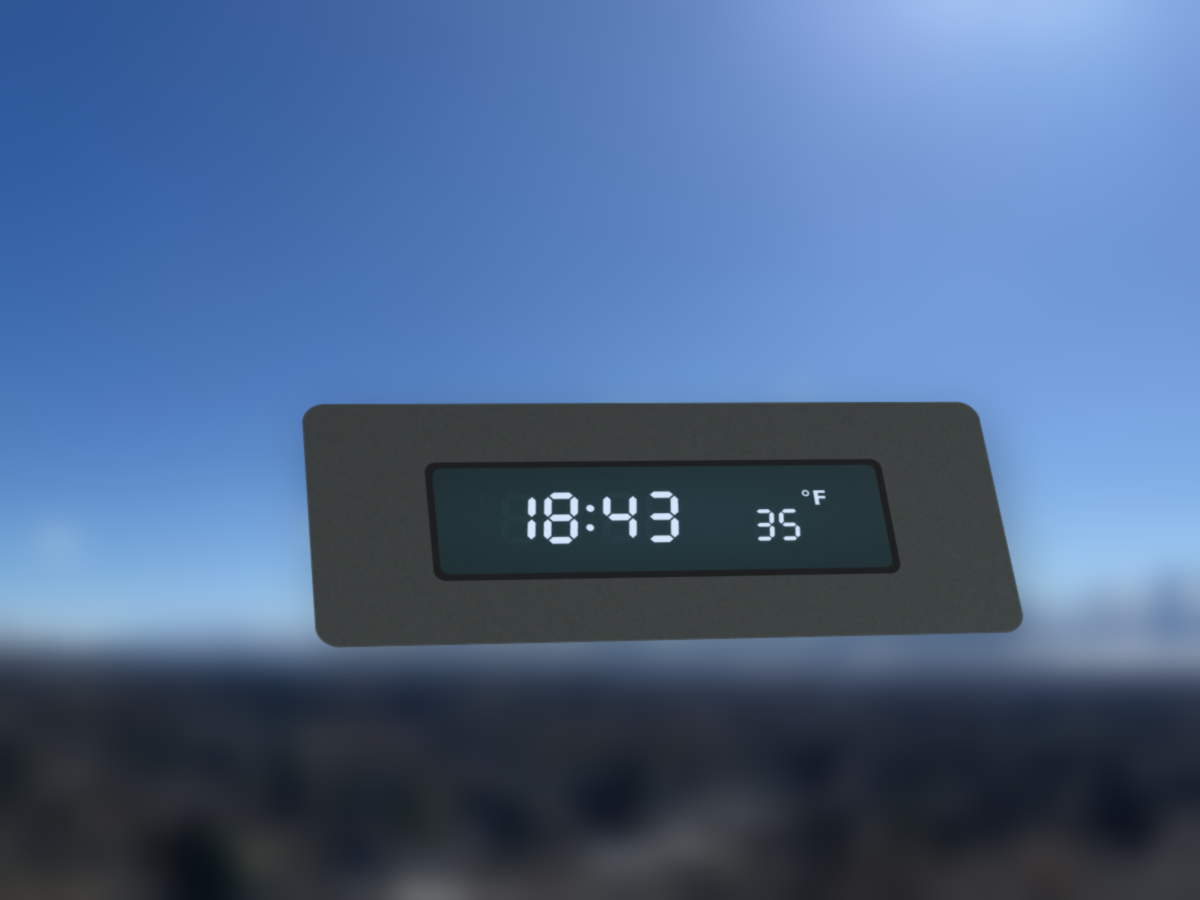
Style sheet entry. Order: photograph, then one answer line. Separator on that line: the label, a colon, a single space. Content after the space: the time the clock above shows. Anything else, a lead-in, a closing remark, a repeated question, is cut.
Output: 18:43
